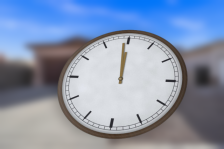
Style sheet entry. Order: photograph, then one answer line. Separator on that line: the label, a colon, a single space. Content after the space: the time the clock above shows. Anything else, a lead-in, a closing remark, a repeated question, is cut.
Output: 11:59
